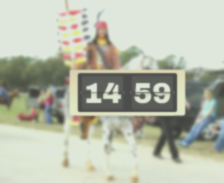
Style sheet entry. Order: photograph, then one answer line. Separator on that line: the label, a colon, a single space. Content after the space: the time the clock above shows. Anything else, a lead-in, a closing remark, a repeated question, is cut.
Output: 14:59
